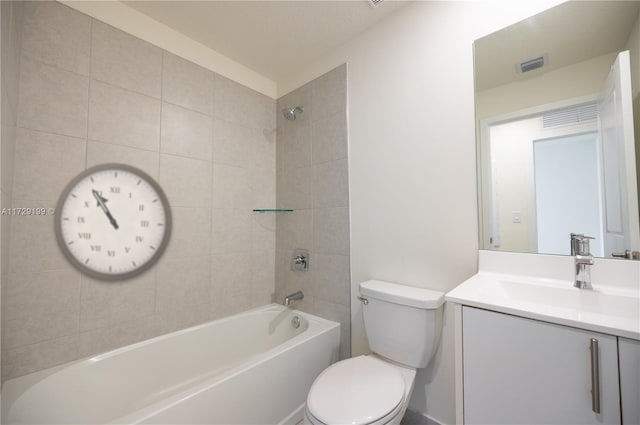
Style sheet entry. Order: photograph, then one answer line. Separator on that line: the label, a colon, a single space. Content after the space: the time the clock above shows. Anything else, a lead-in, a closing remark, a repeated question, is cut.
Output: 10:54
